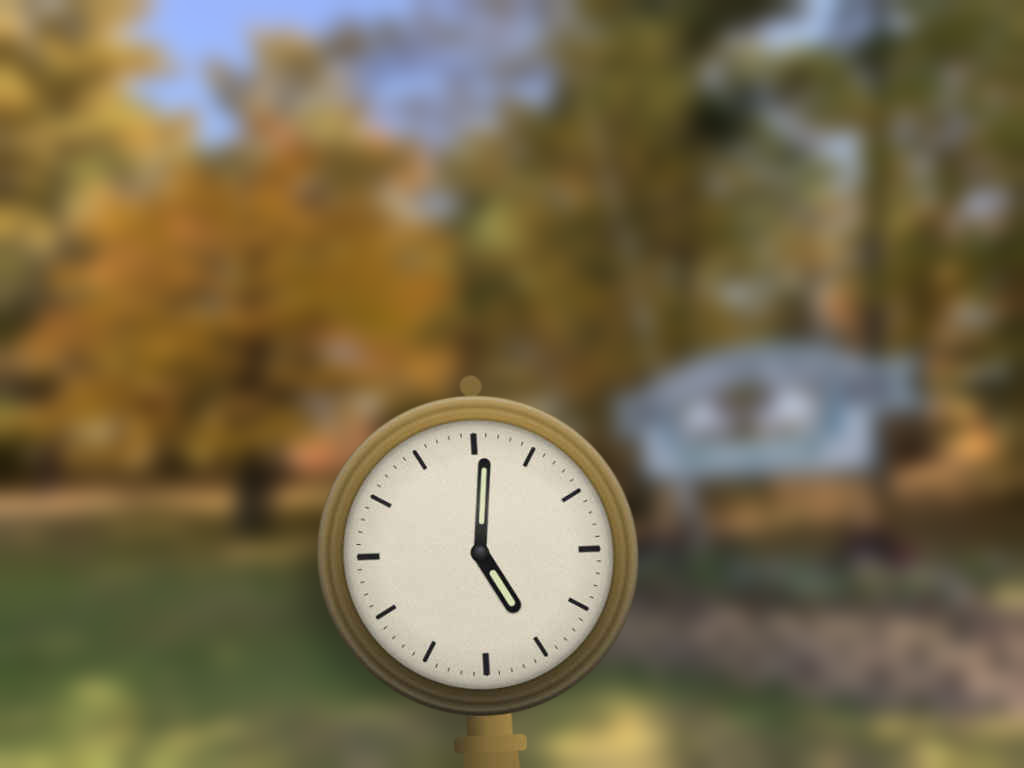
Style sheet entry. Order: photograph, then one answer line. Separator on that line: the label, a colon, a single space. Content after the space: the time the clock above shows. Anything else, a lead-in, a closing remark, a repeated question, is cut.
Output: 5:01
